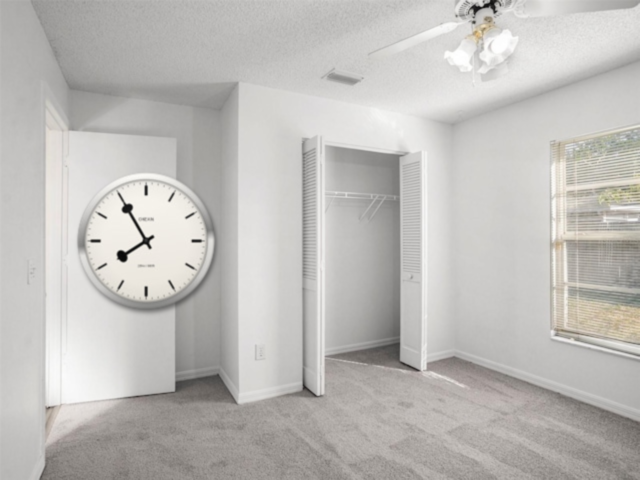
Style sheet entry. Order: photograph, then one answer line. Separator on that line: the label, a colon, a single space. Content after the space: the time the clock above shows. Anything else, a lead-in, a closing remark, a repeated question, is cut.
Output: 7:55
